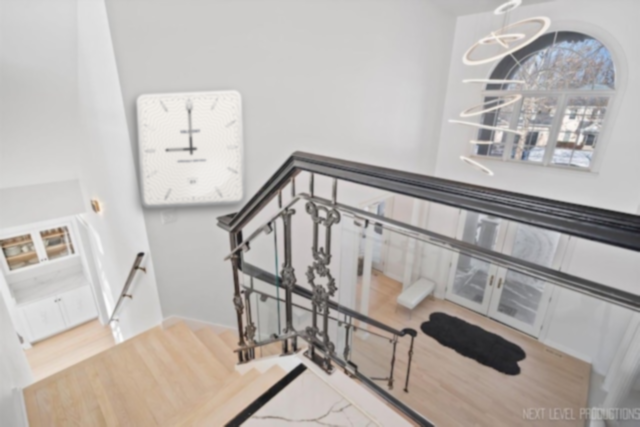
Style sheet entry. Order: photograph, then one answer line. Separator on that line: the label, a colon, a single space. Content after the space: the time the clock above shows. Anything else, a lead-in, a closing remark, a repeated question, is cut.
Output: 9:00
